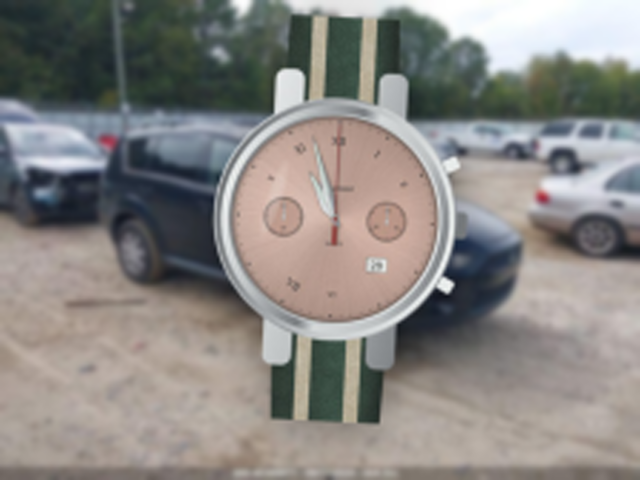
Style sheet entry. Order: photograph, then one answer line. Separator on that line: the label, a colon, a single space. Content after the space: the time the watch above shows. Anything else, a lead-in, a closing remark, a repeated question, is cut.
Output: 10:57
